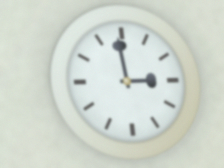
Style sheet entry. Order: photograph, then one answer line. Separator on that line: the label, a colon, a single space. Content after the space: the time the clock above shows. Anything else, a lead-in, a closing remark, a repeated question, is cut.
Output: 2:59
